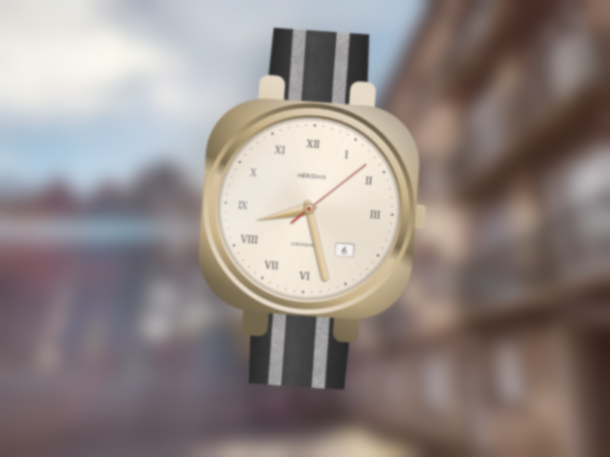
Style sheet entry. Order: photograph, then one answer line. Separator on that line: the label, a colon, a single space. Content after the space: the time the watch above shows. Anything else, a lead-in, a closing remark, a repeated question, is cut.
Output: 8:27:08
